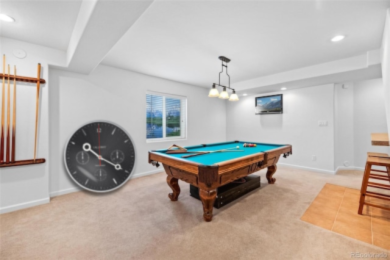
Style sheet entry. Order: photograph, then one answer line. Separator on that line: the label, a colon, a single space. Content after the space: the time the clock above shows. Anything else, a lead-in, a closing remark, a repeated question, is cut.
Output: 10:20
